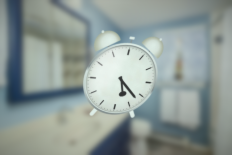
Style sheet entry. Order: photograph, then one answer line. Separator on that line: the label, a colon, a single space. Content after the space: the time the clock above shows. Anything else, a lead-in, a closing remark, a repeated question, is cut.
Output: 5:22
